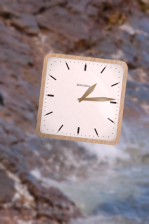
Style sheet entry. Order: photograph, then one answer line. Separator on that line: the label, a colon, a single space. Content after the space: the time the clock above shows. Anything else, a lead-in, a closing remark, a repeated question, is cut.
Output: 1:14
